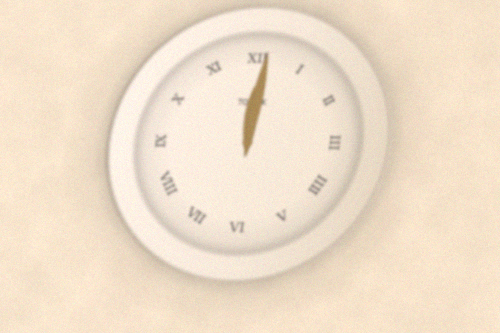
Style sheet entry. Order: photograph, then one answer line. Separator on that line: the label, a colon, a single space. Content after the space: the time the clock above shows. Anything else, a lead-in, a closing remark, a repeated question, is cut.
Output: 12:01
